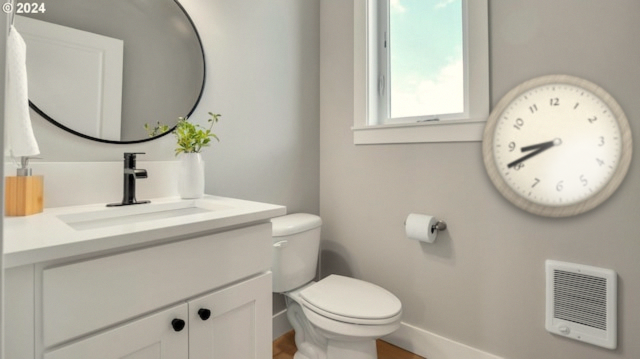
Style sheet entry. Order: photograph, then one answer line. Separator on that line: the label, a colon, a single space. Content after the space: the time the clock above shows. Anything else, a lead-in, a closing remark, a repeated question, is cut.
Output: 8:41
